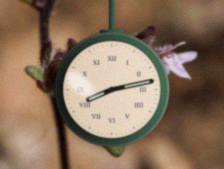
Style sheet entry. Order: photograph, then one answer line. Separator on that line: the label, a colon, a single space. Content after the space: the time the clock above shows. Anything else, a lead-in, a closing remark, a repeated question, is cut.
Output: 8:13
